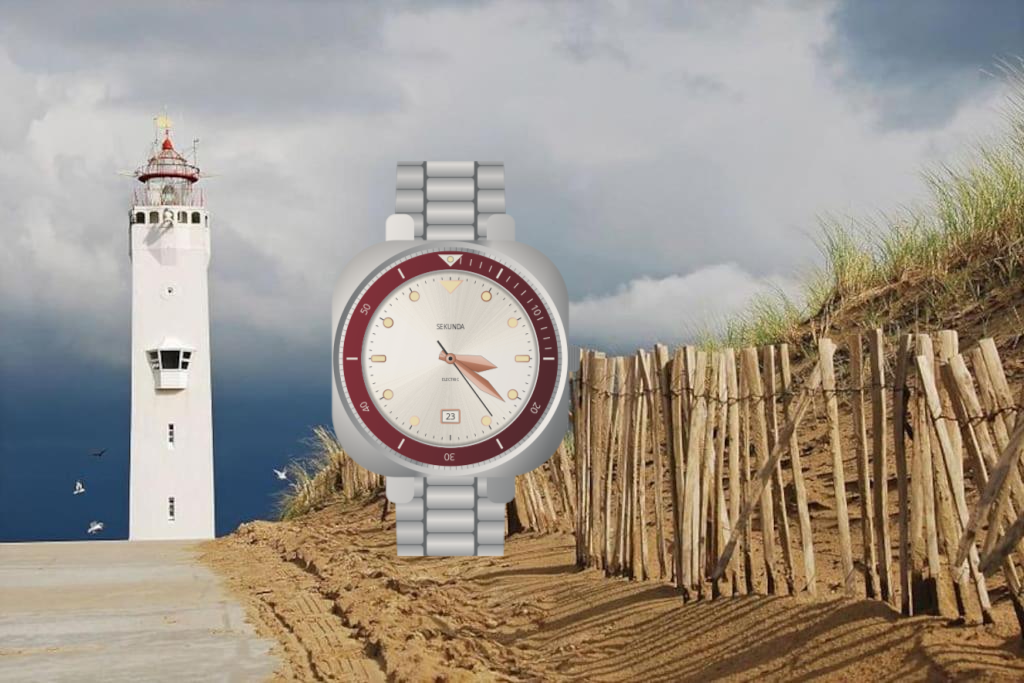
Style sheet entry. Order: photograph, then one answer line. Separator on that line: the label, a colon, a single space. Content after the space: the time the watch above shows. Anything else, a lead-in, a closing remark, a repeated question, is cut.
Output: 3:21:24
